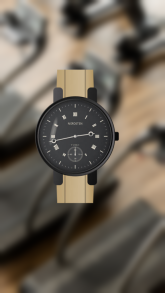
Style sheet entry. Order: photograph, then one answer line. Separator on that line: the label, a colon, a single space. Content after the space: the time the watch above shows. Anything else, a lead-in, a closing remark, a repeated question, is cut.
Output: 2:43
